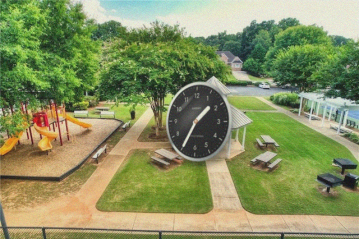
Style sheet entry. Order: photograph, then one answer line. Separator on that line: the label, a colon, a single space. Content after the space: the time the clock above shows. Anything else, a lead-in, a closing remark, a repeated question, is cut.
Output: 1:35
